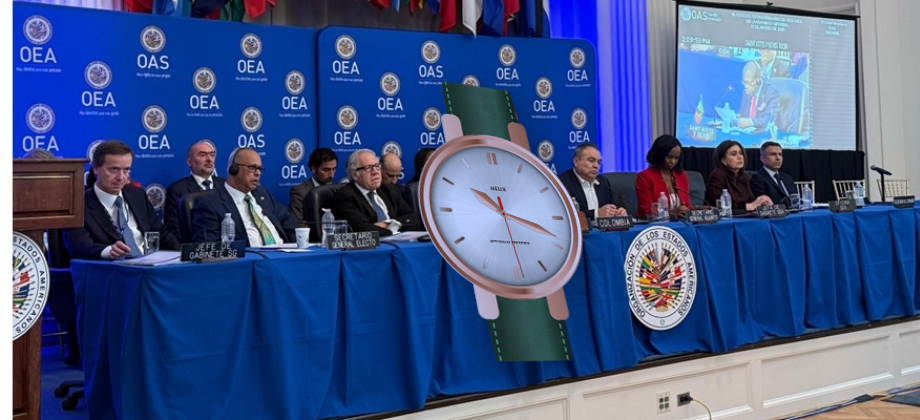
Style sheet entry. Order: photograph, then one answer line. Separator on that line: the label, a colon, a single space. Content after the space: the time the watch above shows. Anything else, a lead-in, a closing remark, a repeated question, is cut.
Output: 10:18:29
